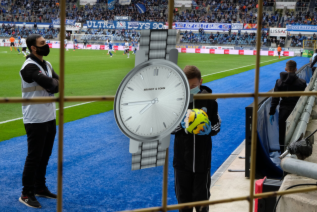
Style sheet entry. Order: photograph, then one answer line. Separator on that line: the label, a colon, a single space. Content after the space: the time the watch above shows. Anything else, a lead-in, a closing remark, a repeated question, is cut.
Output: 7:45
